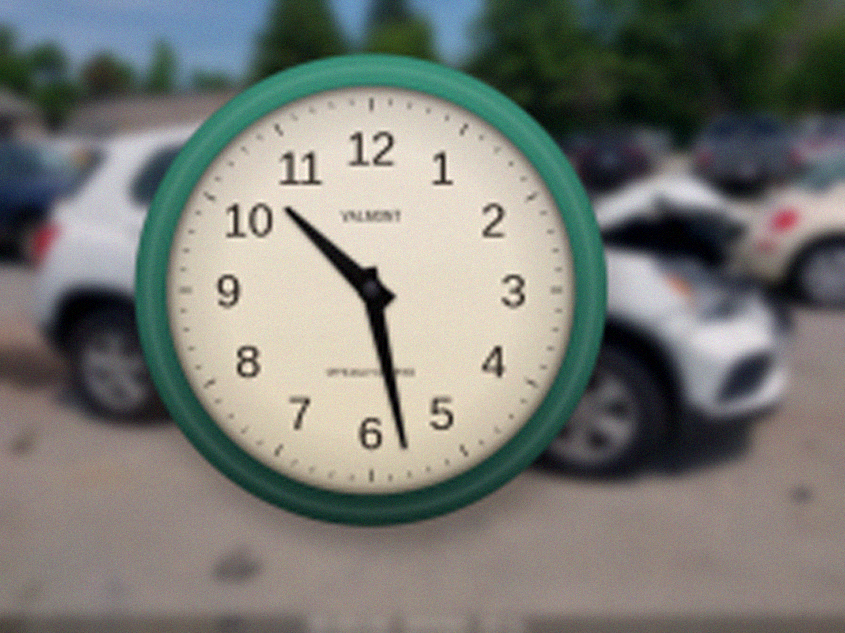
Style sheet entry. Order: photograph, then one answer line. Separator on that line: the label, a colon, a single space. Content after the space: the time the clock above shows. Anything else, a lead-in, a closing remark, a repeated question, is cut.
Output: 10:28
